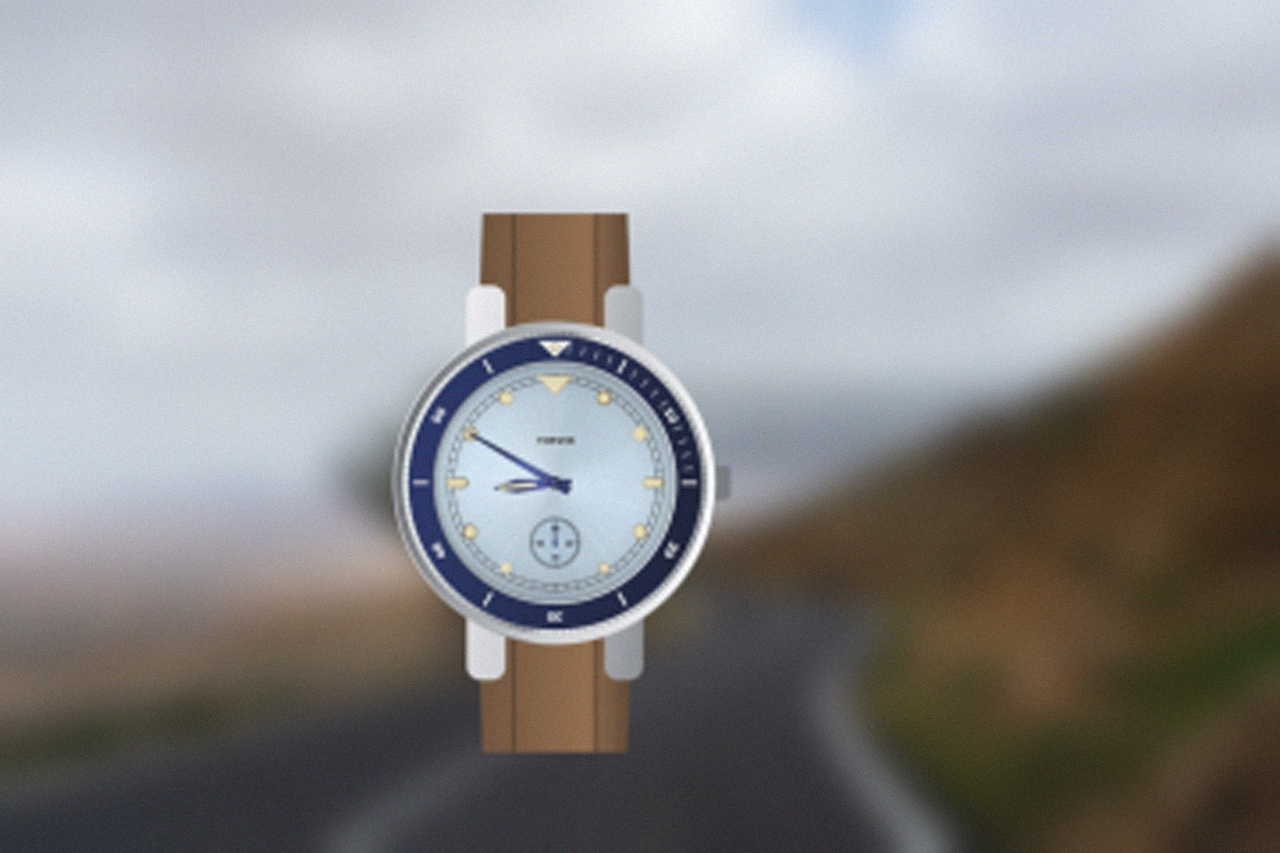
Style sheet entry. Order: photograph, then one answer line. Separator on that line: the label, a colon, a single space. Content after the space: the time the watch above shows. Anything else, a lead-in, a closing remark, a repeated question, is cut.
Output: 8:50
